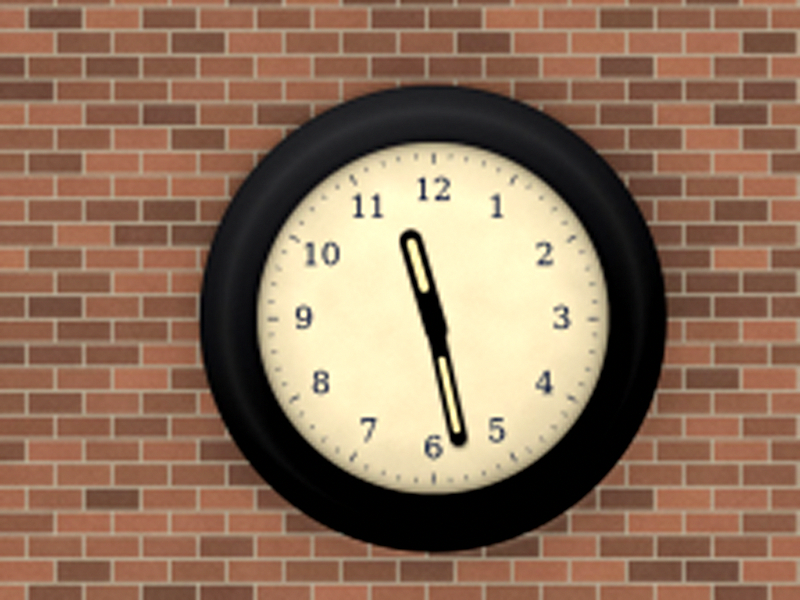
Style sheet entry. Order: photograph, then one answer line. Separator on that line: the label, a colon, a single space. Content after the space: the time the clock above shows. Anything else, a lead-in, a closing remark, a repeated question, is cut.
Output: 11:28
